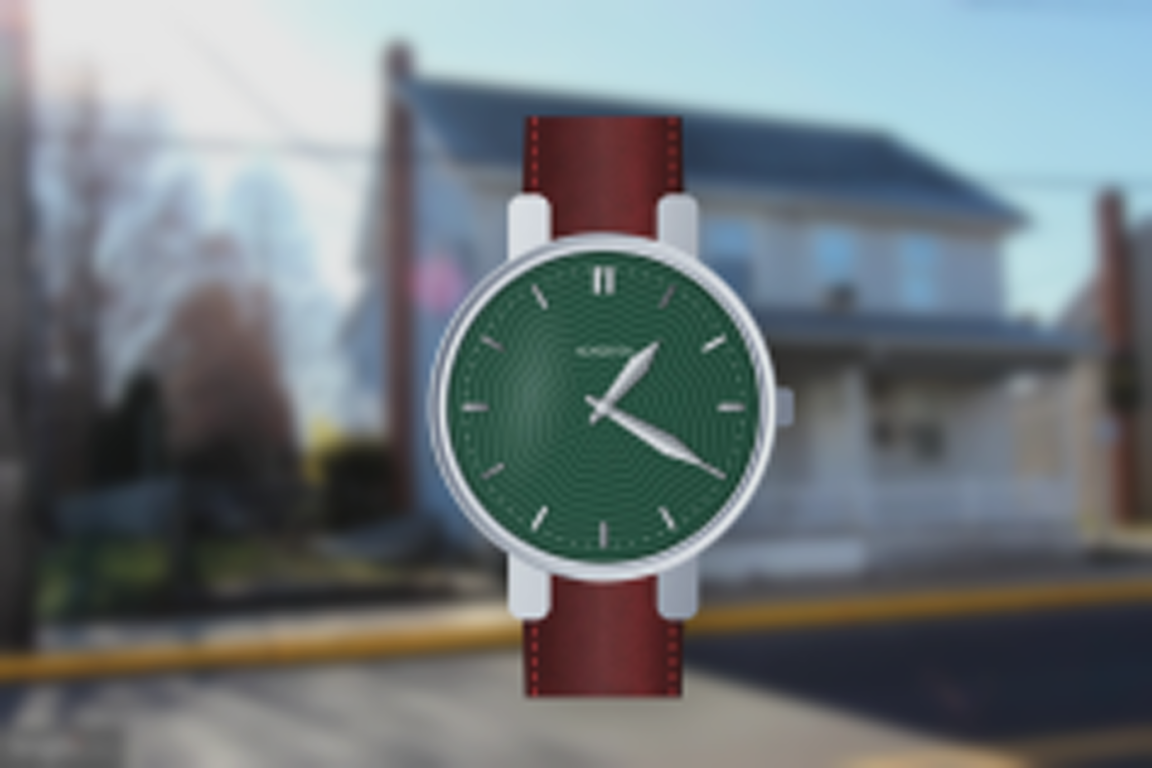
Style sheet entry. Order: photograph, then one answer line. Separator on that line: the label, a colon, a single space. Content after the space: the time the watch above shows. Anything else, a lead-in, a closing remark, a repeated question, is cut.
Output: 1:20
